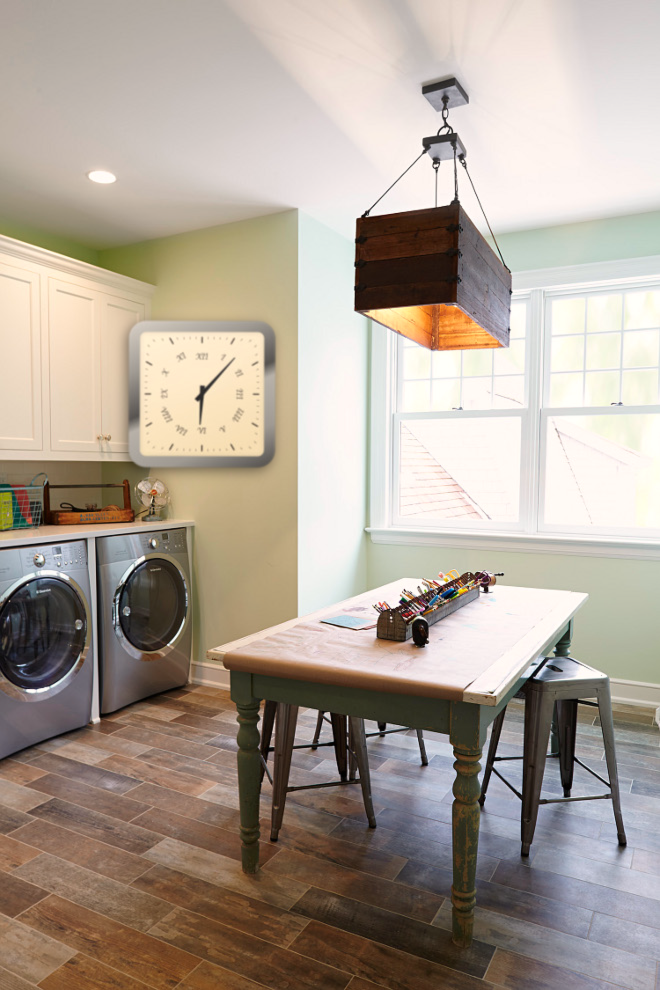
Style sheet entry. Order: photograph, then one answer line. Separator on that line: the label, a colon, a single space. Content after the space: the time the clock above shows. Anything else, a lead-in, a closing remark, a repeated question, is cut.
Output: 6:07
